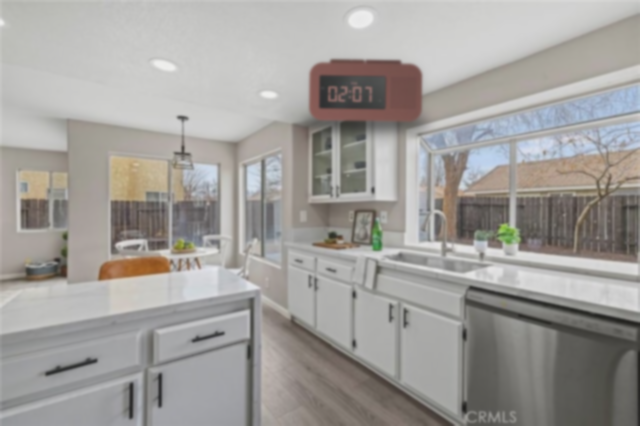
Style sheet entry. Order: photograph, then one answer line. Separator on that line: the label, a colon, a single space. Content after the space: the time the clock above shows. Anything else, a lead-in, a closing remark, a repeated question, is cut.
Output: 2:07
